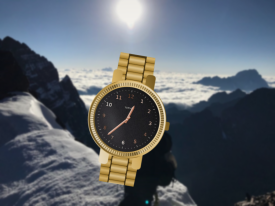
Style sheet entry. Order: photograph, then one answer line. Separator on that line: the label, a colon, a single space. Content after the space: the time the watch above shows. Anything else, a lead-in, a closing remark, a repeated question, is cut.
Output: 12:37
